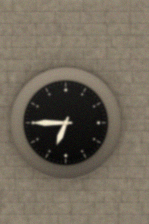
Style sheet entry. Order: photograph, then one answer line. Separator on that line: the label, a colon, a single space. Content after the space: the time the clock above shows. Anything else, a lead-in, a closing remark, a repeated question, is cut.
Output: 6:45
